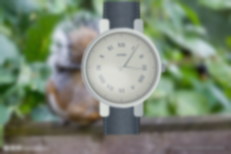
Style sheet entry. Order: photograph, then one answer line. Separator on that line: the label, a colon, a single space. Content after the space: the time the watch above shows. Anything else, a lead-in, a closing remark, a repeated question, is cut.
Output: 3:06
